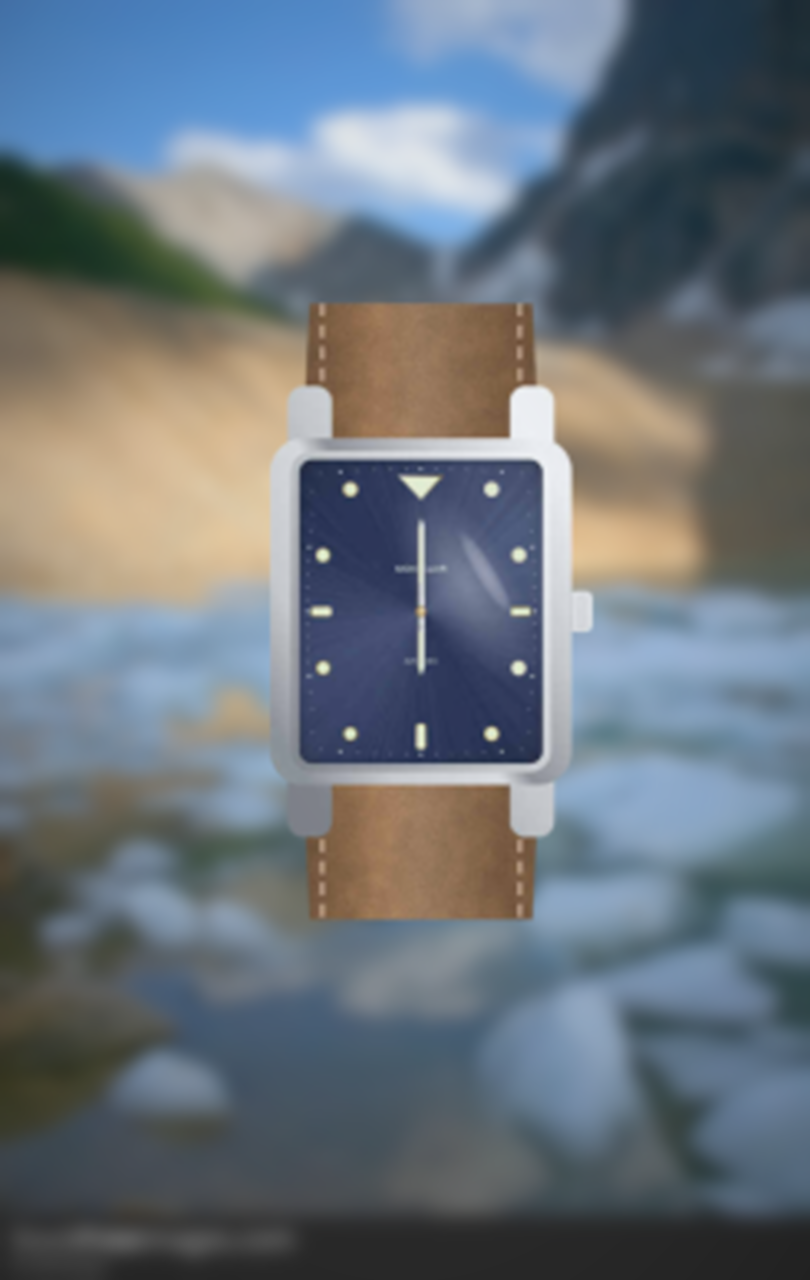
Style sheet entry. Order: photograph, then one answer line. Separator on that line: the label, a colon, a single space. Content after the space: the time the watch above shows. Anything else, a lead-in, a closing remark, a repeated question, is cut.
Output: 6:00
